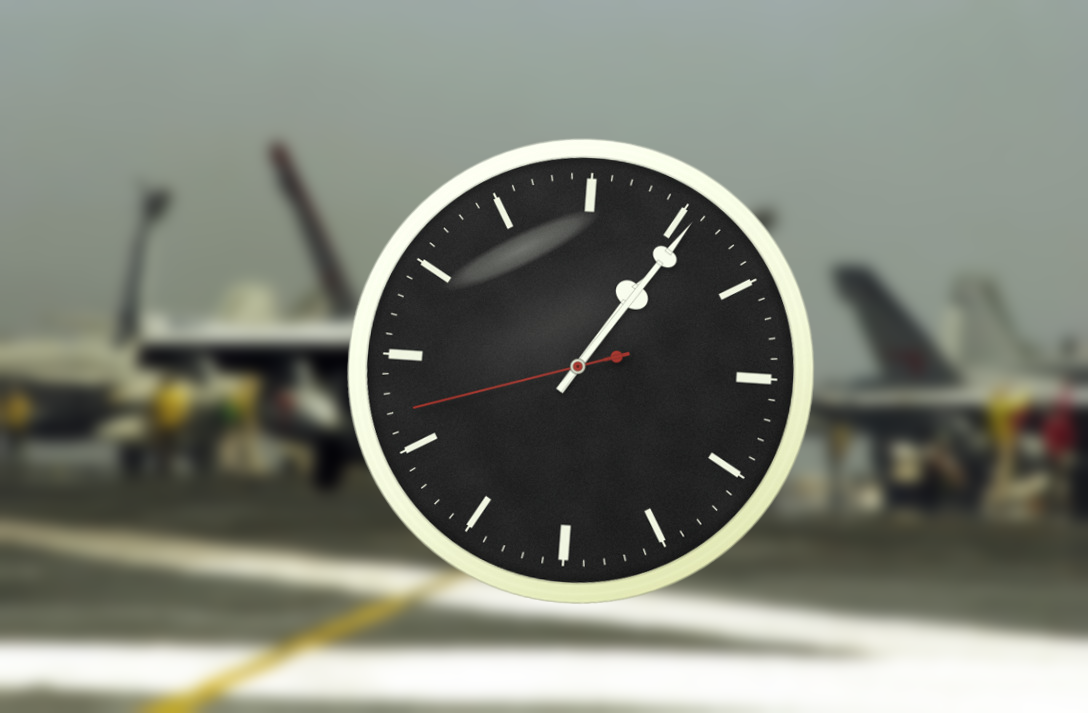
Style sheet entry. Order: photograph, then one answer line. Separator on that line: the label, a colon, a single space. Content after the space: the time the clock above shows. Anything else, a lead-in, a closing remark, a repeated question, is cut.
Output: 1:05:42
